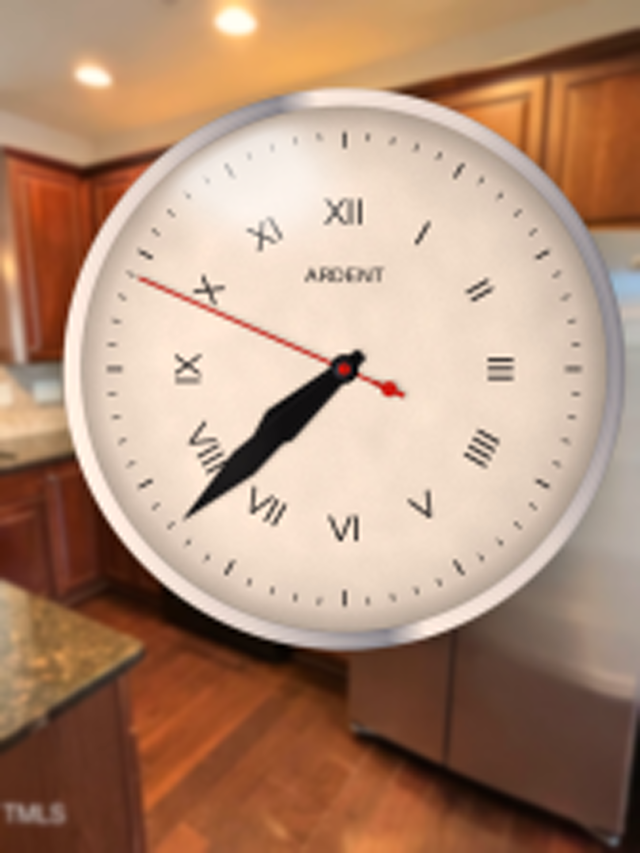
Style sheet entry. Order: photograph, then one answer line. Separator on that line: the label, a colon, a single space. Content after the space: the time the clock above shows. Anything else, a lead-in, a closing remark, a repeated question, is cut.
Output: 7:37:49
